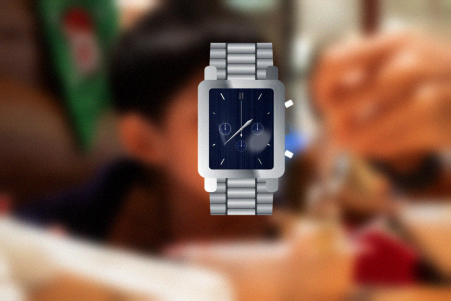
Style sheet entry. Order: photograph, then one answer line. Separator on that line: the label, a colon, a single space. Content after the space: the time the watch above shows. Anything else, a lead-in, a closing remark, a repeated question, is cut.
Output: 1:38
